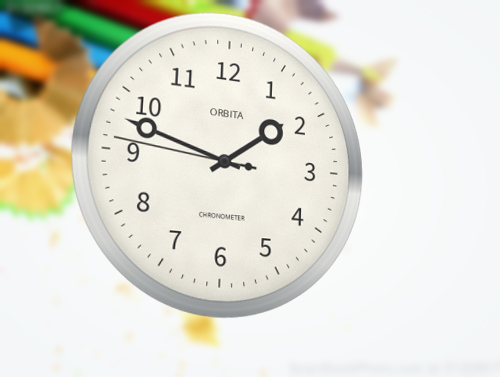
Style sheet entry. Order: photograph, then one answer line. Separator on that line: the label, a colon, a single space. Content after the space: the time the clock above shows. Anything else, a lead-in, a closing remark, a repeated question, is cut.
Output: 1:47:46
